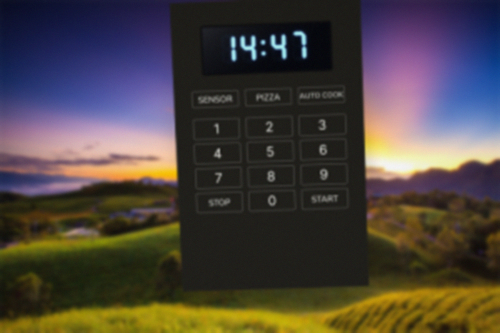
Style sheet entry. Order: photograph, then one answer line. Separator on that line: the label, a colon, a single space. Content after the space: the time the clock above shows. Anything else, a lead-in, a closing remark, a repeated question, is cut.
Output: 14:47
